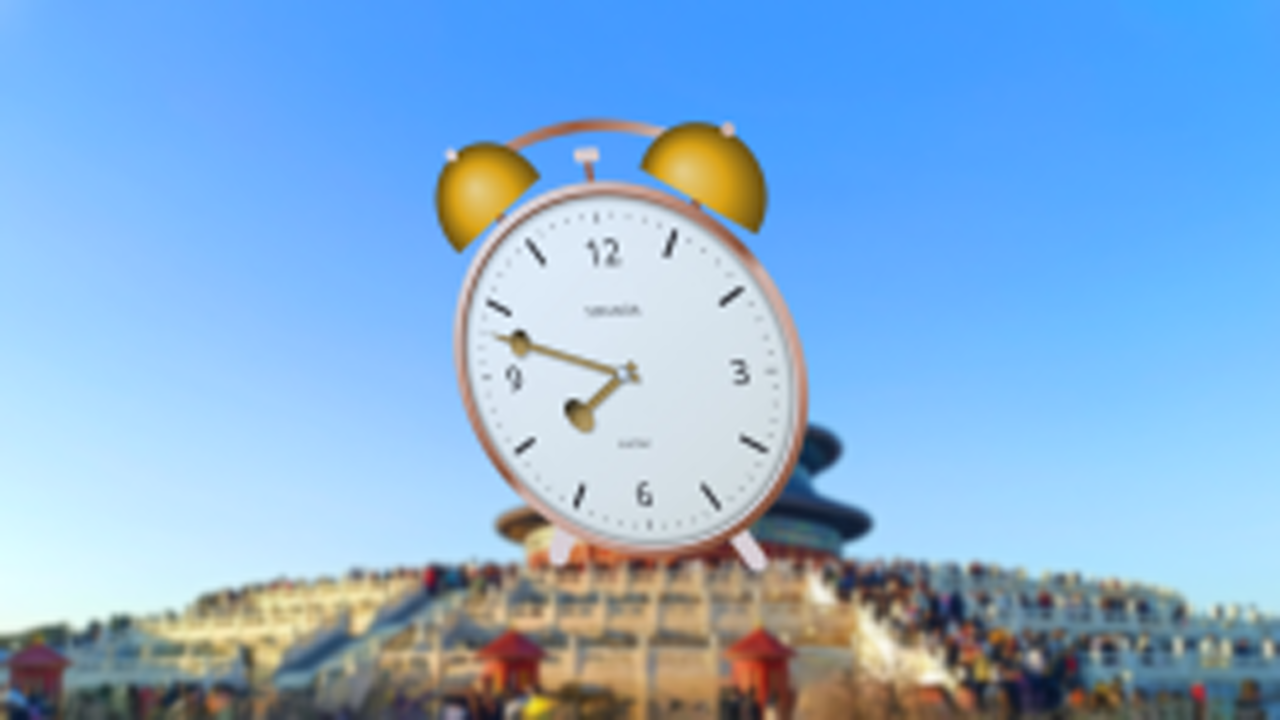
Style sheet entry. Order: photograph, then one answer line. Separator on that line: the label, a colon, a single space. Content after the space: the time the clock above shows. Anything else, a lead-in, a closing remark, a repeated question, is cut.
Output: 7:48
